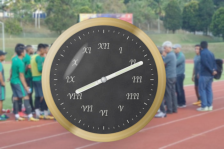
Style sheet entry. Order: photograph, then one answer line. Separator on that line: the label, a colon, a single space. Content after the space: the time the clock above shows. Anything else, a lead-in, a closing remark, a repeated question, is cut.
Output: 8:11
